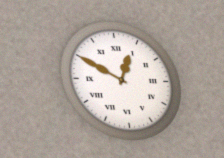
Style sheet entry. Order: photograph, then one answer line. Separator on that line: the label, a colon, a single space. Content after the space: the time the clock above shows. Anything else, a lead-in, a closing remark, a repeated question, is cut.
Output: 12:50
